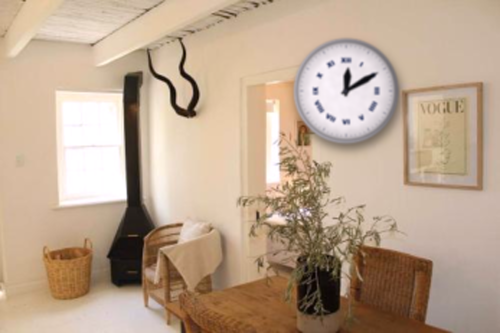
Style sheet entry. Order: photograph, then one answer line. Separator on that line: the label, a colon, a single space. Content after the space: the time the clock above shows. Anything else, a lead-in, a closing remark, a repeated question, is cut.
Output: 12:10
